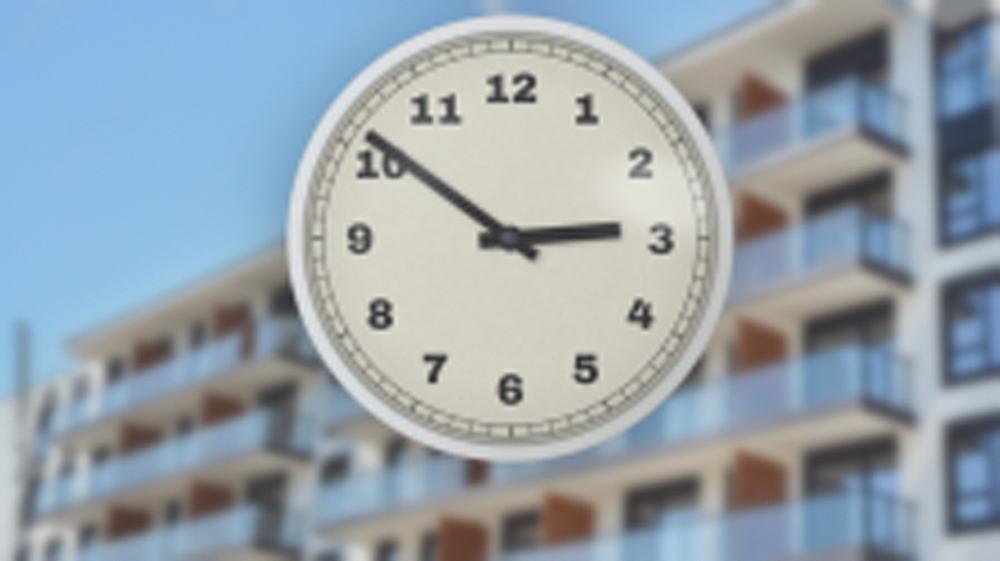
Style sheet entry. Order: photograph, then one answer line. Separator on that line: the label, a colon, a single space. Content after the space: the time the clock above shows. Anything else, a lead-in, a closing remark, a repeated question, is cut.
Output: 2:51
